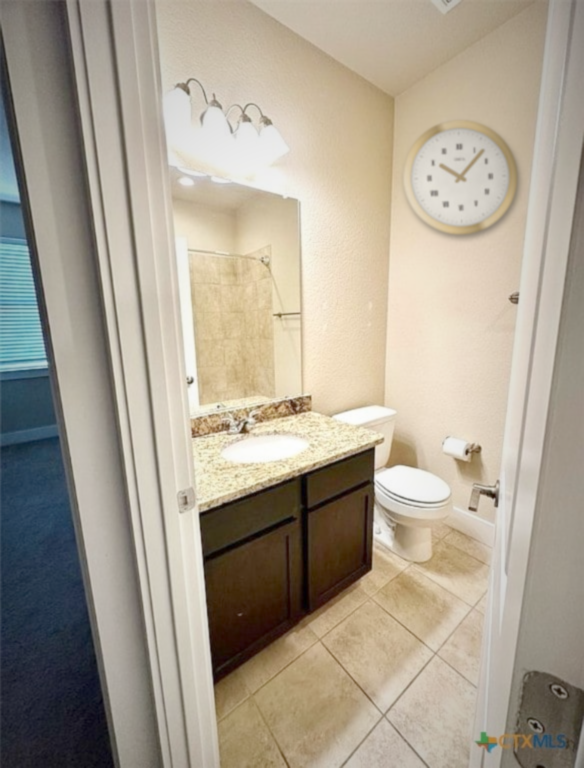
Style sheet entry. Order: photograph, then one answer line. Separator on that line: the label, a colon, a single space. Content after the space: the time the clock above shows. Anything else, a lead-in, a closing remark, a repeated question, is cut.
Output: 10:07
